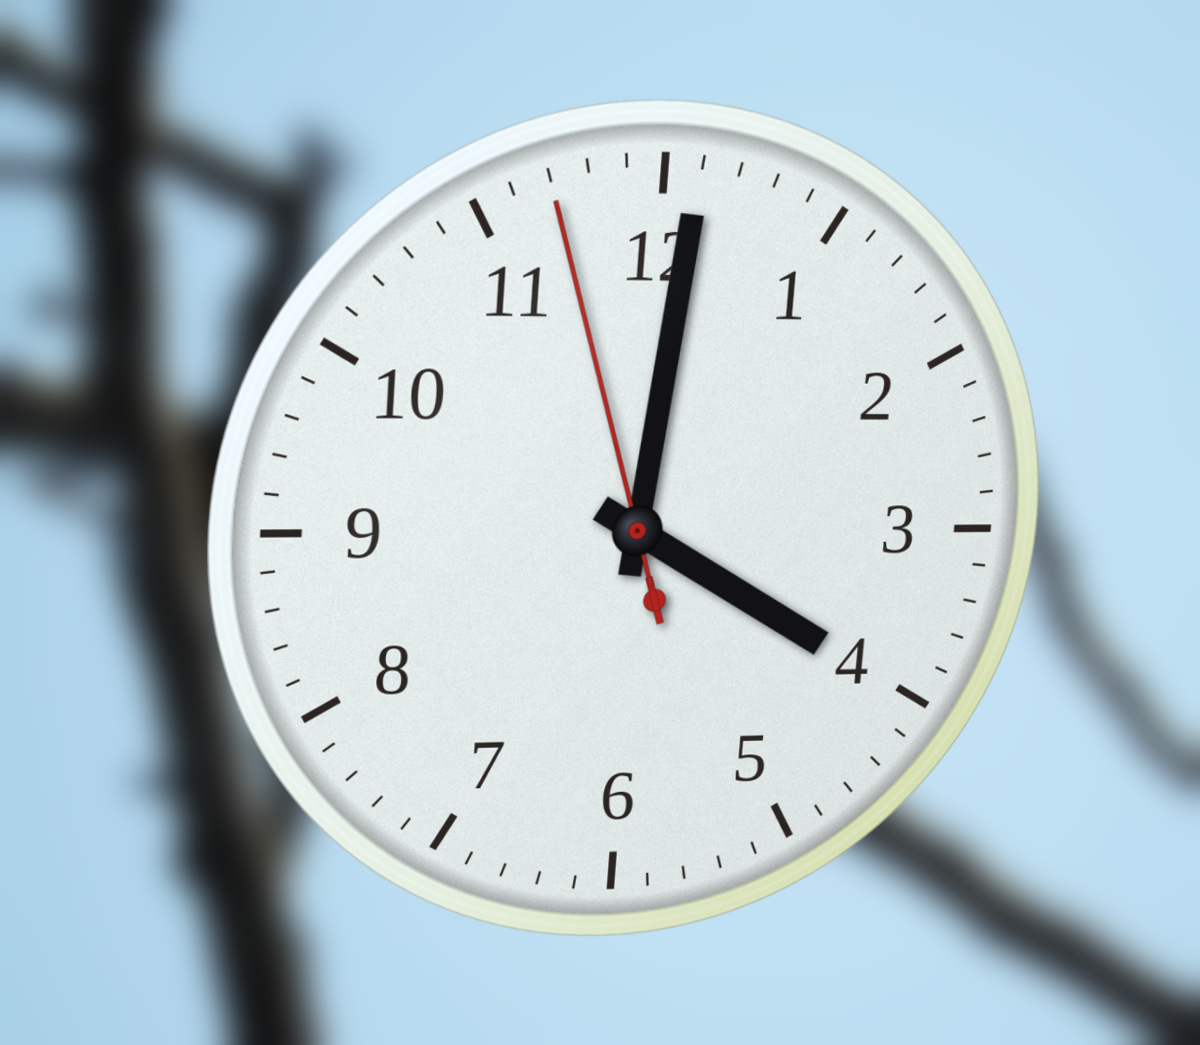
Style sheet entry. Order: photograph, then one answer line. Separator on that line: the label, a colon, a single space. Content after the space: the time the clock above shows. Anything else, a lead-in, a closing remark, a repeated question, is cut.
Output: 4:00:57
